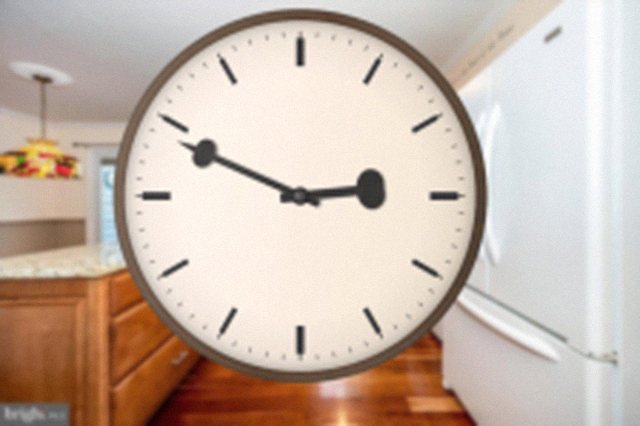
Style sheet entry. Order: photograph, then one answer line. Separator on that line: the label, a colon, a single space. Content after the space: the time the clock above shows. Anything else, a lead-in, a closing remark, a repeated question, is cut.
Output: 2:49
